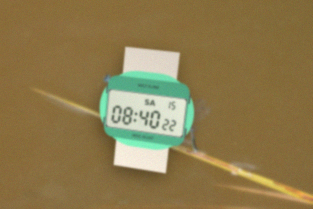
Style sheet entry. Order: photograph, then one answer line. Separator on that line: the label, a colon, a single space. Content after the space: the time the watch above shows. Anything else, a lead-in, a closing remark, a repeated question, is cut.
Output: 8:40:22
